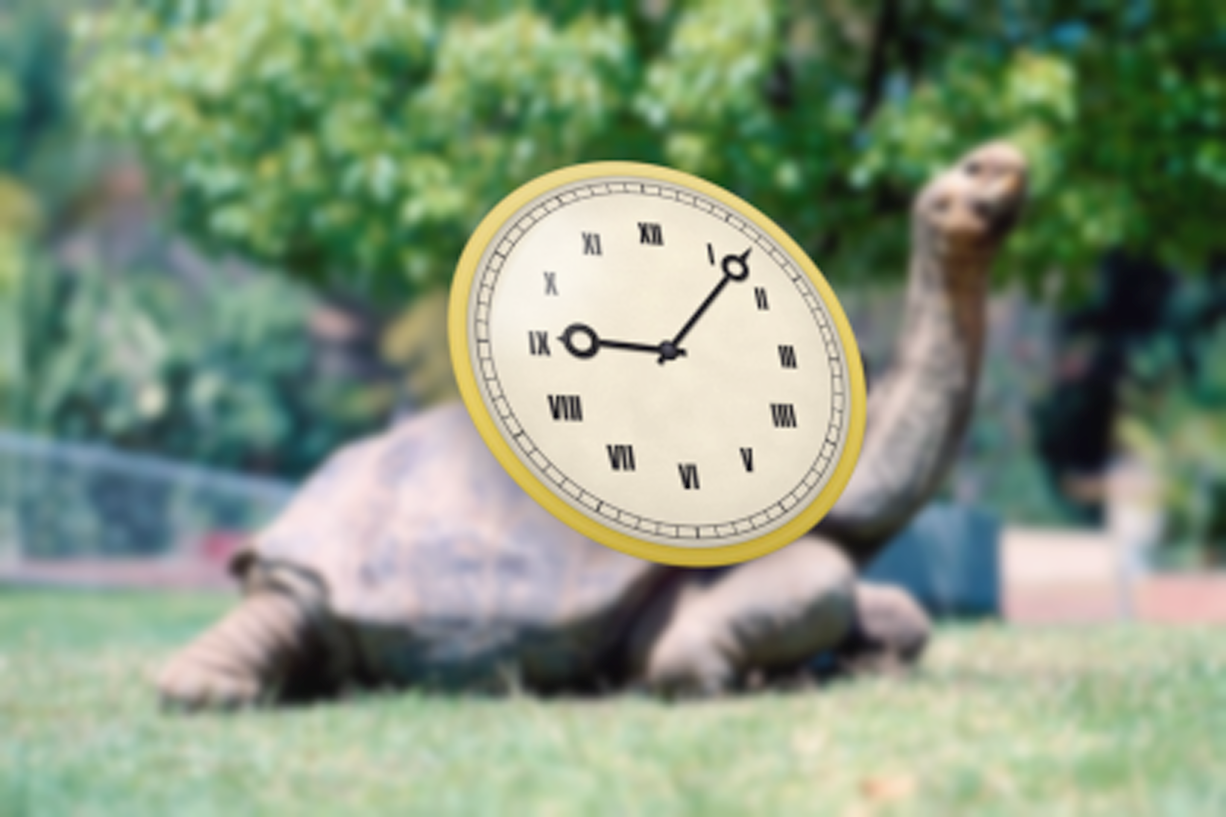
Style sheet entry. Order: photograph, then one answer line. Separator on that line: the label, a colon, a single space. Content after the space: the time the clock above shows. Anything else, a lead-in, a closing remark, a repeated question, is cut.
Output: 9:07
